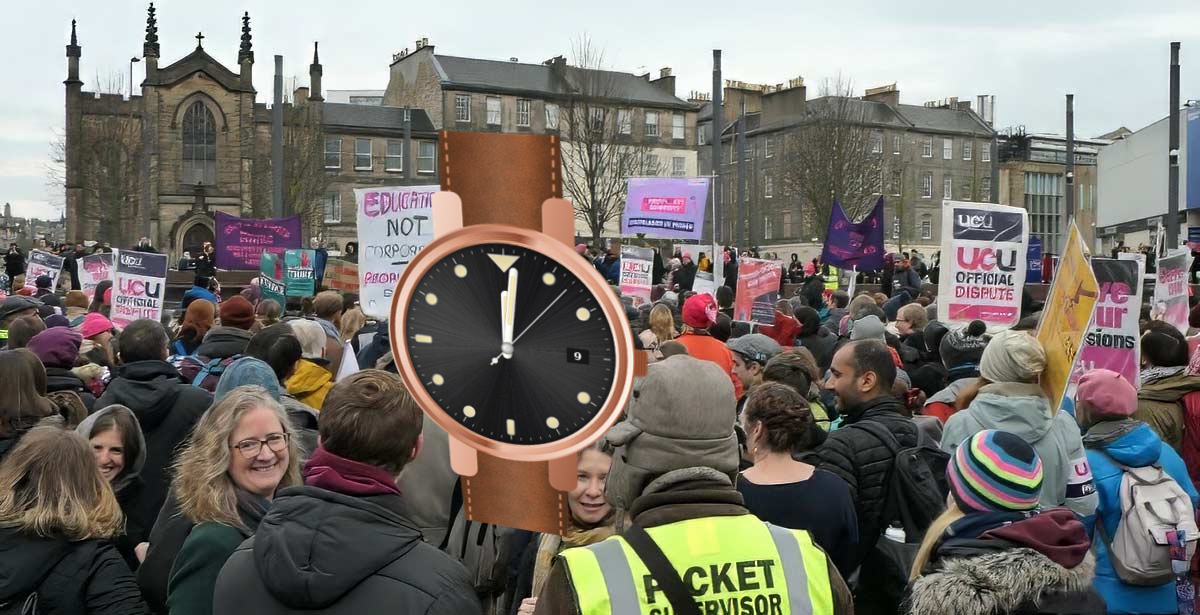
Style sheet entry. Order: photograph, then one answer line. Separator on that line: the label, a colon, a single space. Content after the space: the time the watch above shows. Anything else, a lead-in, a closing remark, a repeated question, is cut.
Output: 12:01:07
